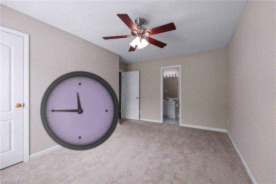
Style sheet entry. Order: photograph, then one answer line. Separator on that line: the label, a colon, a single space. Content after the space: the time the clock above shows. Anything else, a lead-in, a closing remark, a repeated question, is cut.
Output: 11:45
